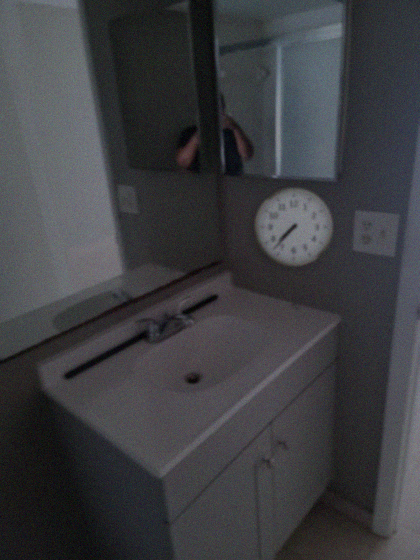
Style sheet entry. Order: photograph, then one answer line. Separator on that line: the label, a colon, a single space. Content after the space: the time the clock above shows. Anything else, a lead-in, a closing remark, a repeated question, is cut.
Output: 7:37
